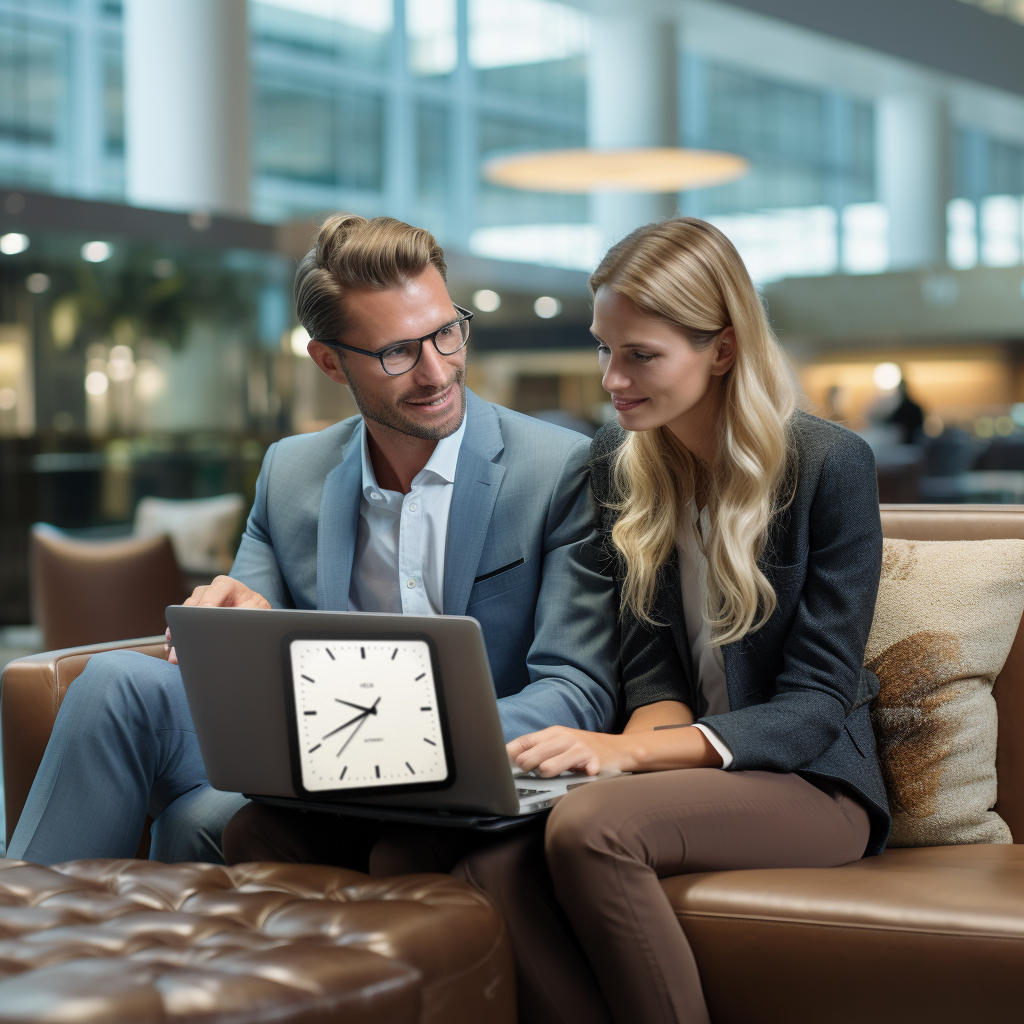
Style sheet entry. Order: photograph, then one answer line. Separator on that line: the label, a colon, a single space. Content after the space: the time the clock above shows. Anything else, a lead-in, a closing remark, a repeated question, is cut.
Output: 9:40:37
